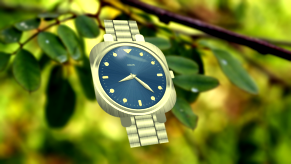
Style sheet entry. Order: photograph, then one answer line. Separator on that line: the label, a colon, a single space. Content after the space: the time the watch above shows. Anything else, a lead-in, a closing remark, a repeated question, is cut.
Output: 8:23
